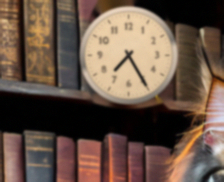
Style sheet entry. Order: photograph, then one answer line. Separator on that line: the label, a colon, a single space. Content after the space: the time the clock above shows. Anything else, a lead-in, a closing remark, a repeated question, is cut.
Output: 7:25
